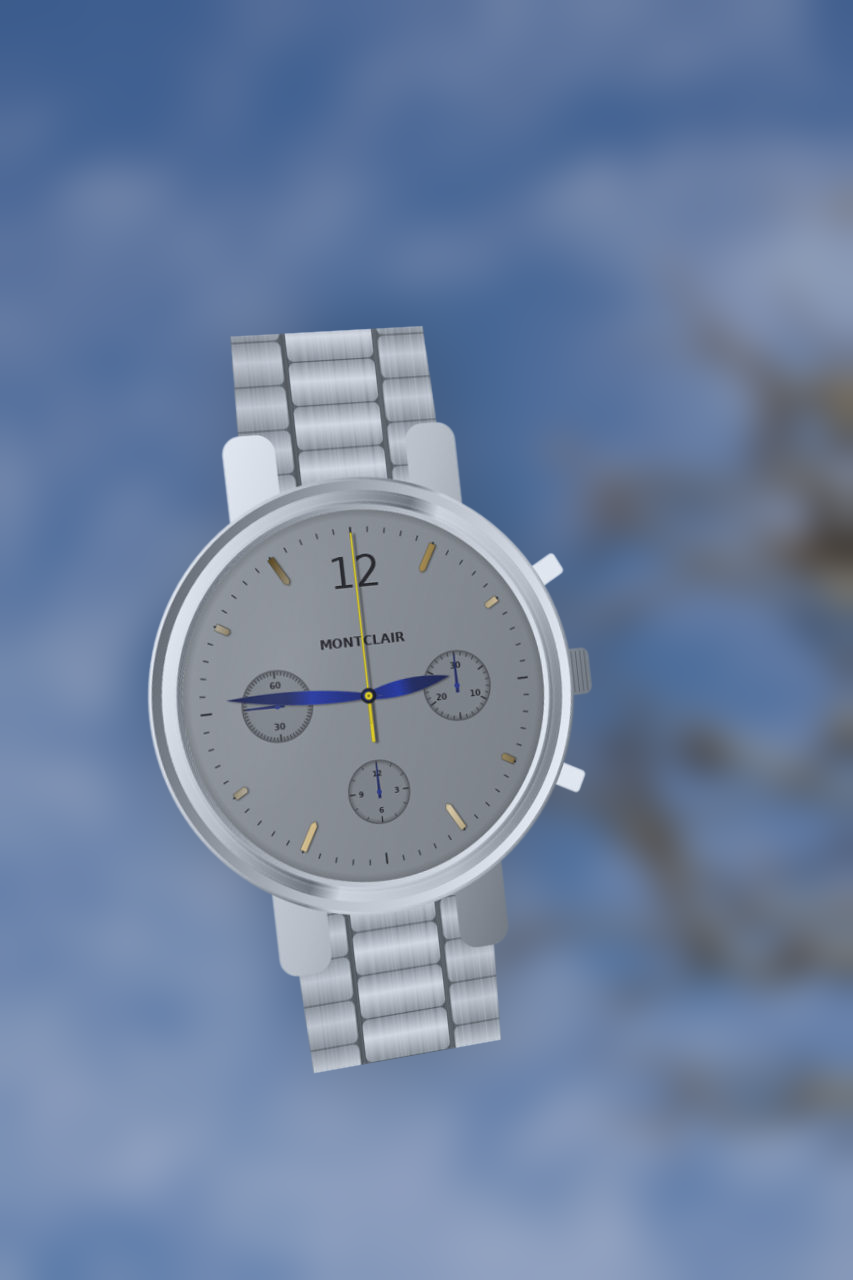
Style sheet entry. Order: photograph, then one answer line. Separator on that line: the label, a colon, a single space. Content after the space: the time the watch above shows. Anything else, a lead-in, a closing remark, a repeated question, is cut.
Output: 2:45:45
